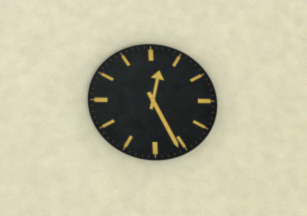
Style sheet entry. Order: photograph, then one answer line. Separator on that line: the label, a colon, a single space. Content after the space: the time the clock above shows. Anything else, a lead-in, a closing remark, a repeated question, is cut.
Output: 12:26
